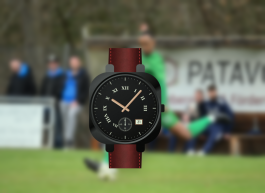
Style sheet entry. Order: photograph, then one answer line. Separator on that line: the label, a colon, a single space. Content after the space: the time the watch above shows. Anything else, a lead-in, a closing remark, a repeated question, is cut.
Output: 10:07
